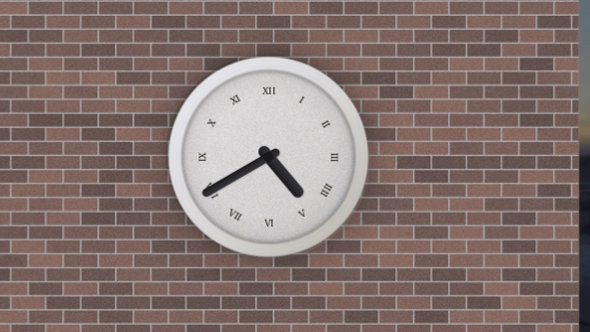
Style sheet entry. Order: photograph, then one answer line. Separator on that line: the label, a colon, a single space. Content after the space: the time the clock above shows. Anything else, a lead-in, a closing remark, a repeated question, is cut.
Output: 4:40
